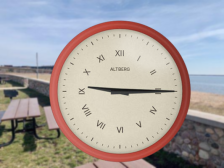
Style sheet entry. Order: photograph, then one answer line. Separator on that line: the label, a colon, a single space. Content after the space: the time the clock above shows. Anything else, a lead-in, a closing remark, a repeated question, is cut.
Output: 9:15
